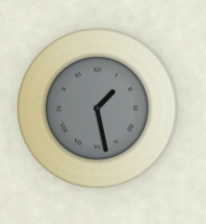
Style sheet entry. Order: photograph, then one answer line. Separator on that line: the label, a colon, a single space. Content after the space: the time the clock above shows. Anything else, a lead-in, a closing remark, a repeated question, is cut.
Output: 1:28
